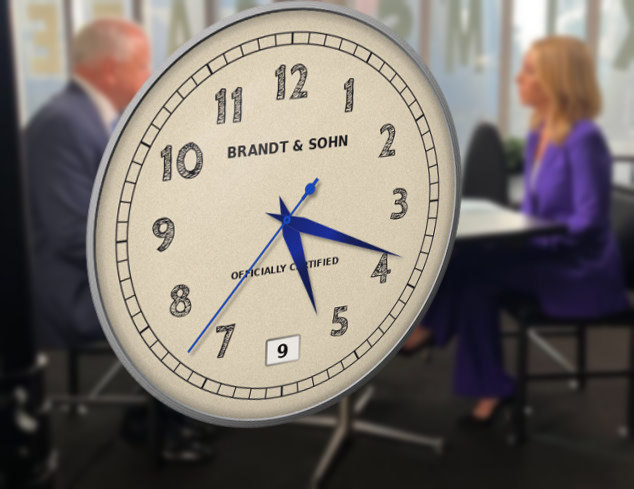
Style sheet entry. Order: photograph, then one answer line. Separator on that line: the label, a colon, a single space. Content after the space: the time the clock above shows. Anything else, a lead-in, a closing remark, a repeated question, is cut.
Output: 5:18:37
